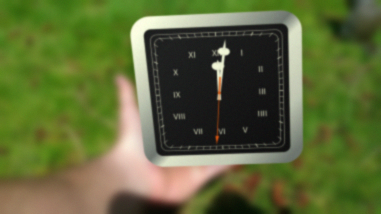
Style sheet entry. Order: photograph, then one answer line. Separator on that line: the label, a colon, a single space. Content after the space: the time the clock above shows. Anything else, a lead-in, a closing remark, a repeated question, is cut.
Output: 12:01:31
